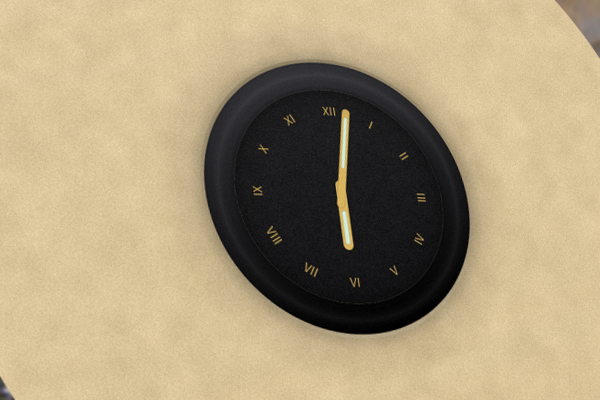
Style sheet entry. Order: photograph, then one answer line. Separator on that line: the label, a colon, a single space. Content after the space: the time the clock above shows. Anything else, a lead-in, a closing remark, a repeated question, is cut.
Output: 6:02
